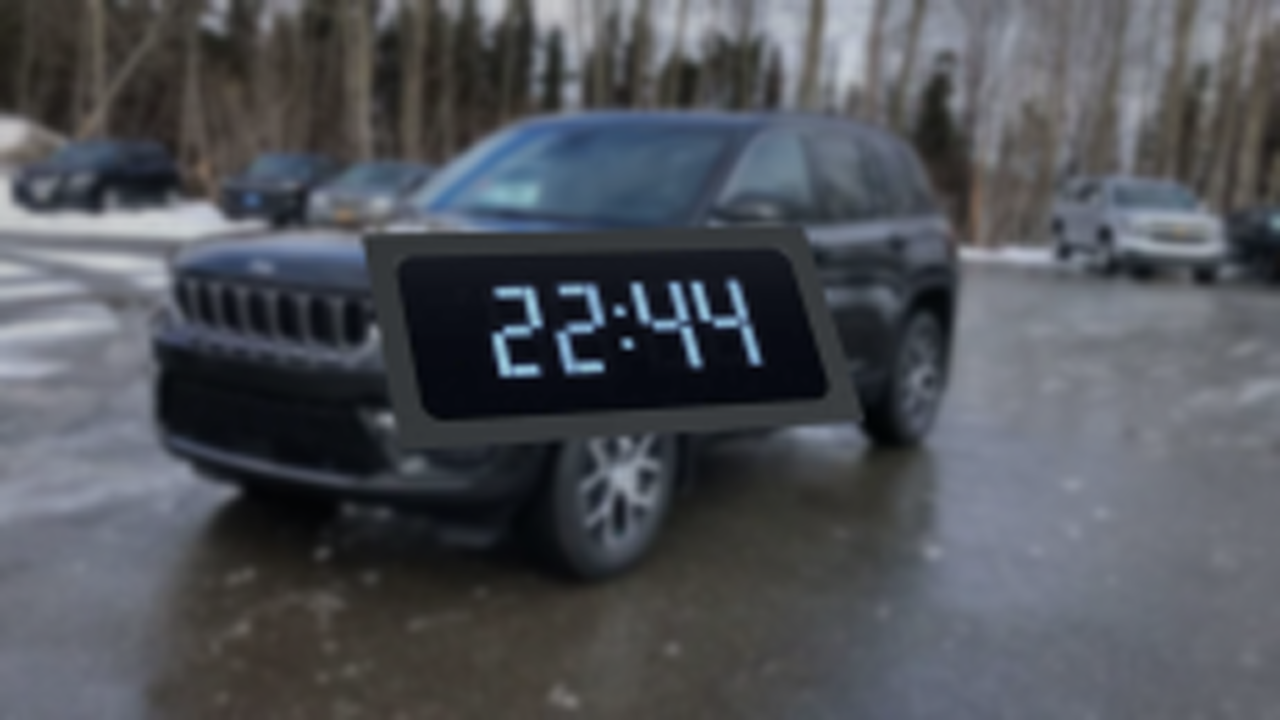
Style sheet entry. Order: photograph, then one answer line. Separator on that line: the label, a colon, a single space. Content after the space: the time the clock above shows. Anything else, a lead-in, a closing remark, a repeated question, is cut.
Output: 22:44
